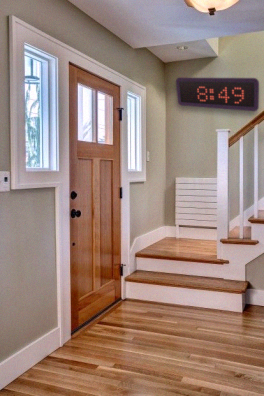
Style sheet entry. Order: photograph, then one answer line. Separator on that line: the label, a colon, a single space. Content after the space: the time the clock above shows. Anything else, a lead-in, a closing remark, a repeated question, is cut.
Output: 8:49
